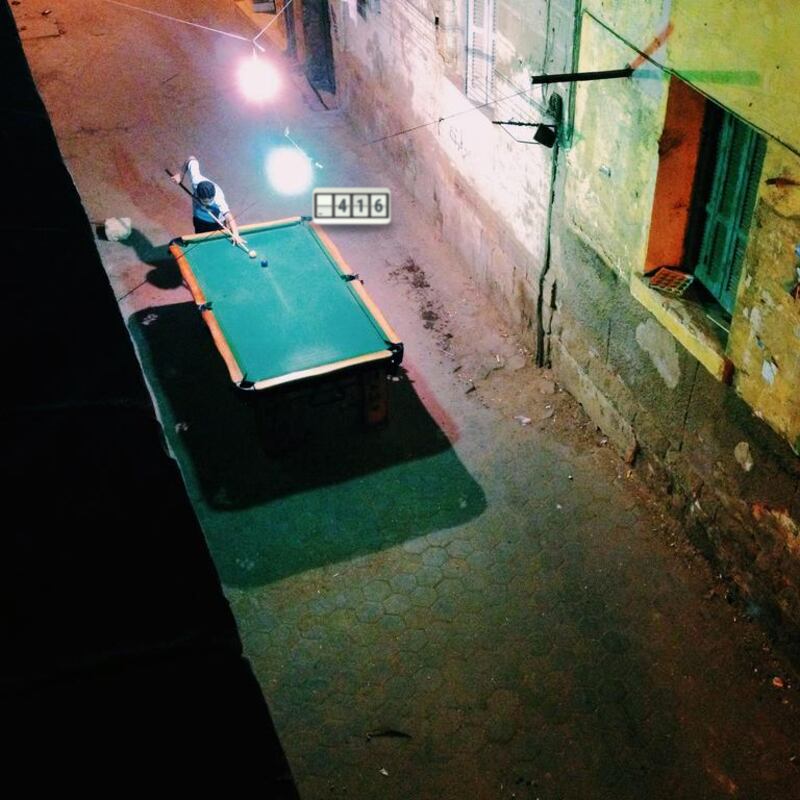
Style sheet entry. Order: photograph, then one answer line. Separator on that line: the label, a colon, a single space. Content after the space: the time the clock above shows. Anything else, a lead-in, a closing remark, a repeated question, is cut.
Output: 4:16
